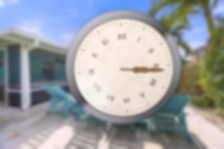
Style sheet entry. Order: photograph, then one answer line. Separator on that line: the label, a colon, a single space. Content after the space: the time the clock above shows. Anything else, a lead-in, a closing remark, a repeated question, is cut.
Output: 3:16
